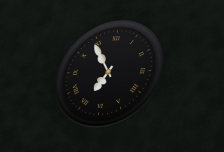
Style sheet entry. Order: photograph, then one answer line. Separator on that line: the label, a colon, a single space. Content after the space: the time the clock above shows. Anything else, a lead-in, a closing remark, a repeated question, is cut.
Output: 6:54
